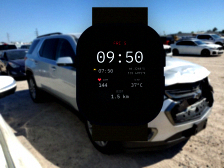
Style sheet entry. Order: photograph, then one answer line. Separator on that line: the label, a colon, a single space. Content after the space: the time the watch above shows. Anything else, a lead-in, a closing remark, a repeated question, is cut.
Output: 9:50
